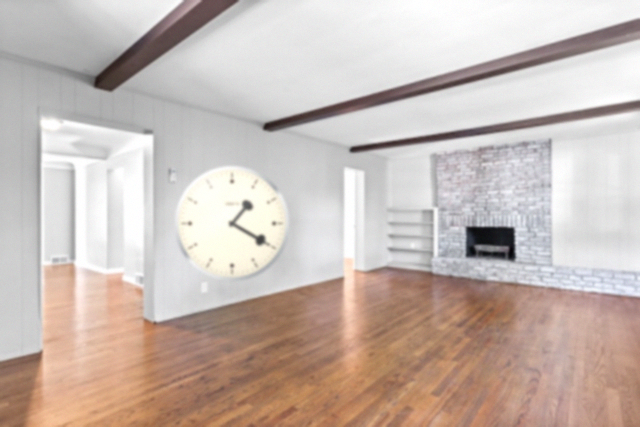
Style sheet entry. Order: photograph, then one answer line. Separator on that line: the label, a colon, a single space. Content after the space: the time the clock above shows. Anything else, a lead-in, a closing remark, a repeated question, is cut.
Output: 1:20
